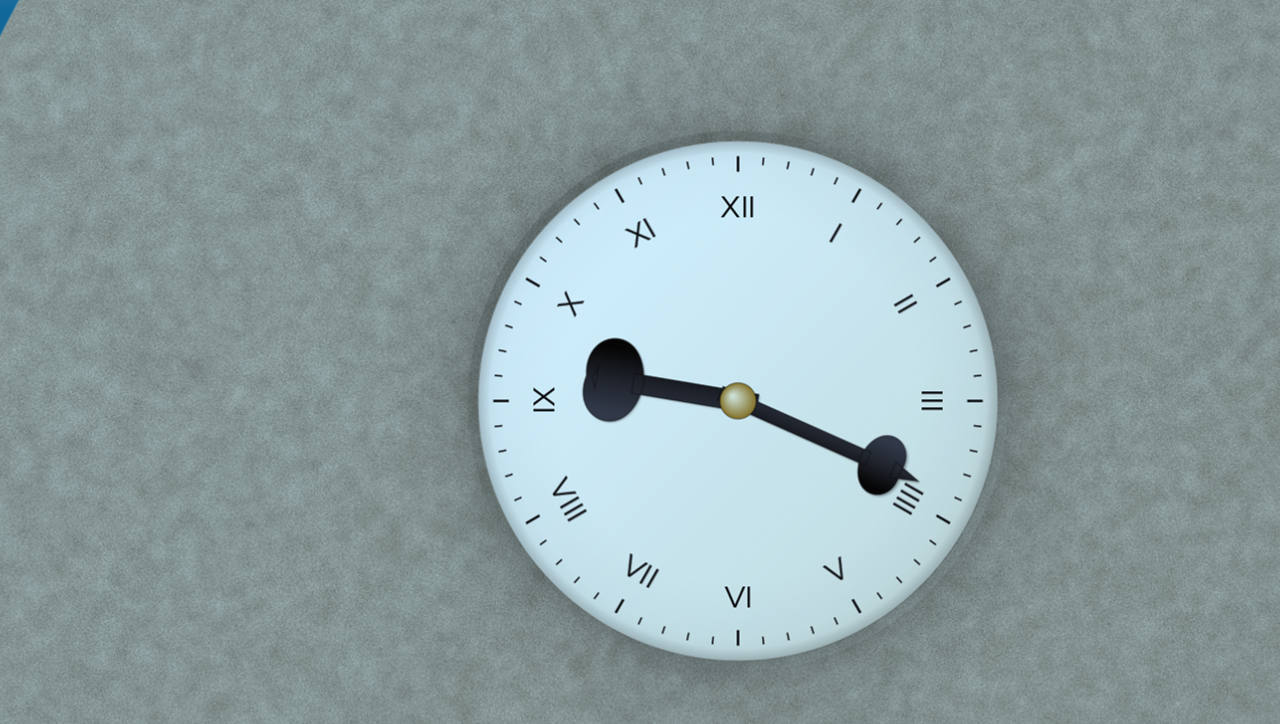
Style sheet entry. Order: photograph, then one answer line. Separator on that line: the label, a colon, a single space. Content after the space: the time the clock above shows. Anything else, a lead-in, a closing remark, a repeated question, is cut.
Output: 9:19
